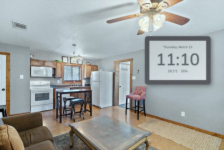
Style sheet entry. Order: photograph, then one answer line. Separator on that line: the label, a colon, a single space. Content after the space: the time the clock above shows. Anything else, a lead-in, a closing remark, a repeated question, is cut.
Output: 11:10
